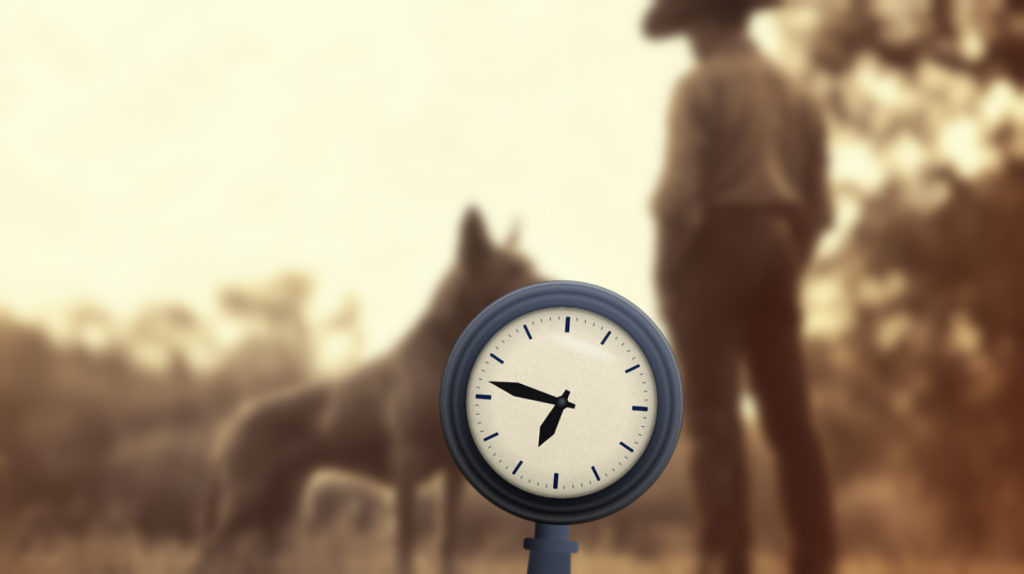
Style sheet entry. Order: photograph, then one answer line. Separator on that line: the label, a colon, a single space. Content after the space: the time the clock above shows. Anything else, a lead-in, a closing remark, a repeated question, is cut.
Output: 6:47
